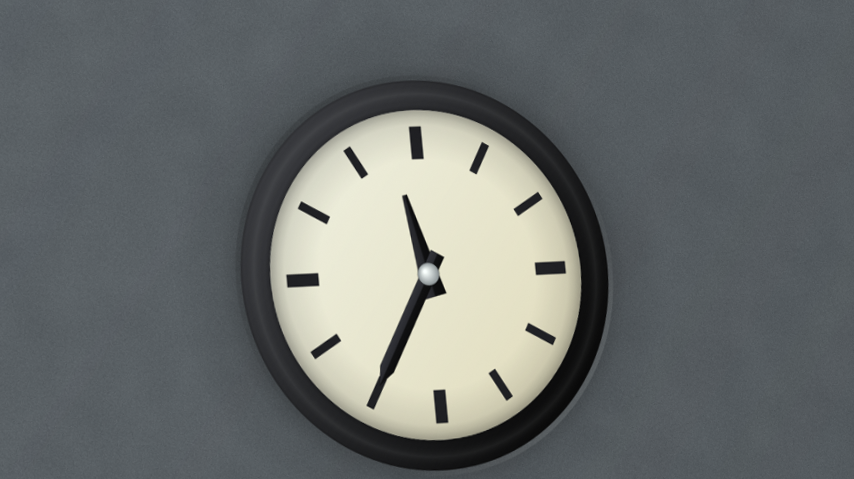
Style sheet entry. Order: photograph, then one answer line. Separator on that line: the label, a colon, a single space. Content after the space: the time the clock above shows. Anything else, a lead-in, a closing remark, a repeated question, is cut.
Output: 11:35
